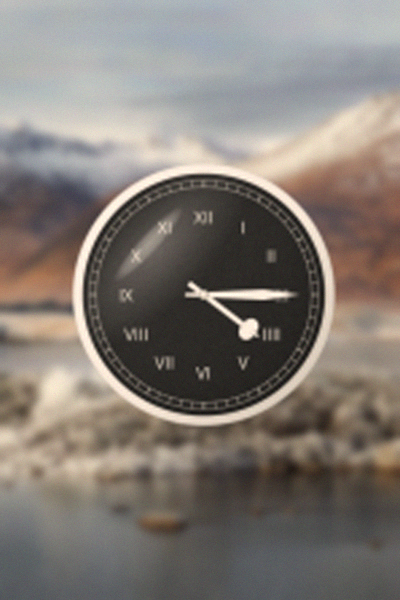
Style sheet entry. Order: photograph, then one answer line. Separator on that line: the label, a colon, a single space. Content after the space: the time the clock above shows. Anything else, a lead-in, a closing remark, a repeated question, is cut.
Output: 4:15
